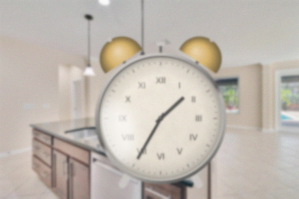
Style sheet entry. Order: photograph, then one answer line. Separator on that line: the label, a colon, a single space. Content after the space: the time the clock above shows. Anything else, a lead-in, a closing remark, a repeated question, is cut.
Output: 1:35
